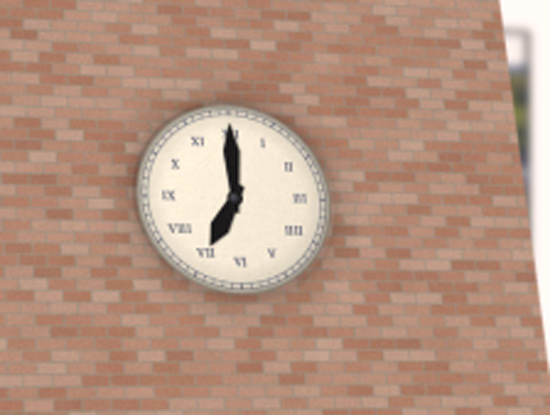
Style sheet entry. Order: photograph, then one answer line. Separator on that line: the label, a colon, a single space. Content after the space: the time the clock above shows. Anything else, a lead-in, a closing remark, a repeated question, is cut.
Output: 7:00
